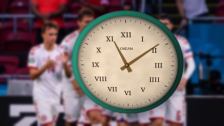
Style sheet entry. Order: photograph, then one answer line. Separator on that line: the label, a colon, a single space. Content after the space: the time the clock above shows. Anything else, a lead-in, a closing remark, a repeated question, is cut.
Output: 11:09
